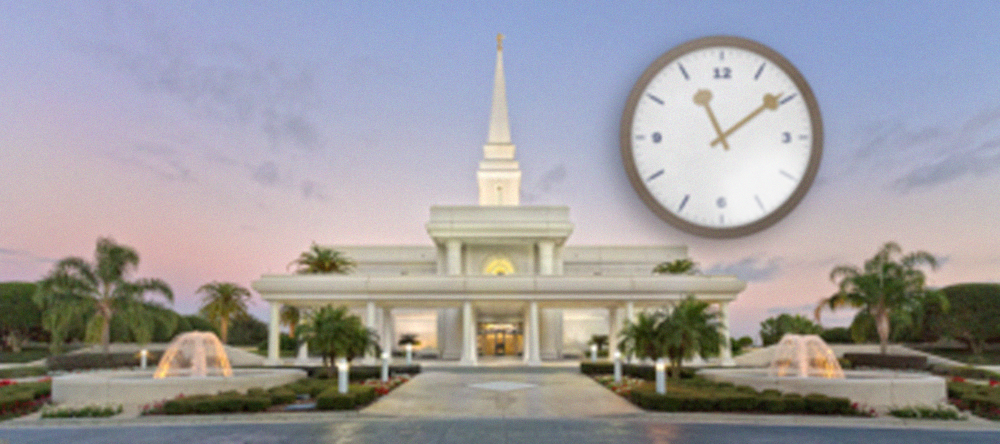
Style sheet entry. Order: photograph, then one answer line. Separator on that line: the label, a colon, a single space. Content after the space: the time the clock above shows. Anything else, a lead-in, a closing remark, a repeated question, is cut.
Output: 11:09
